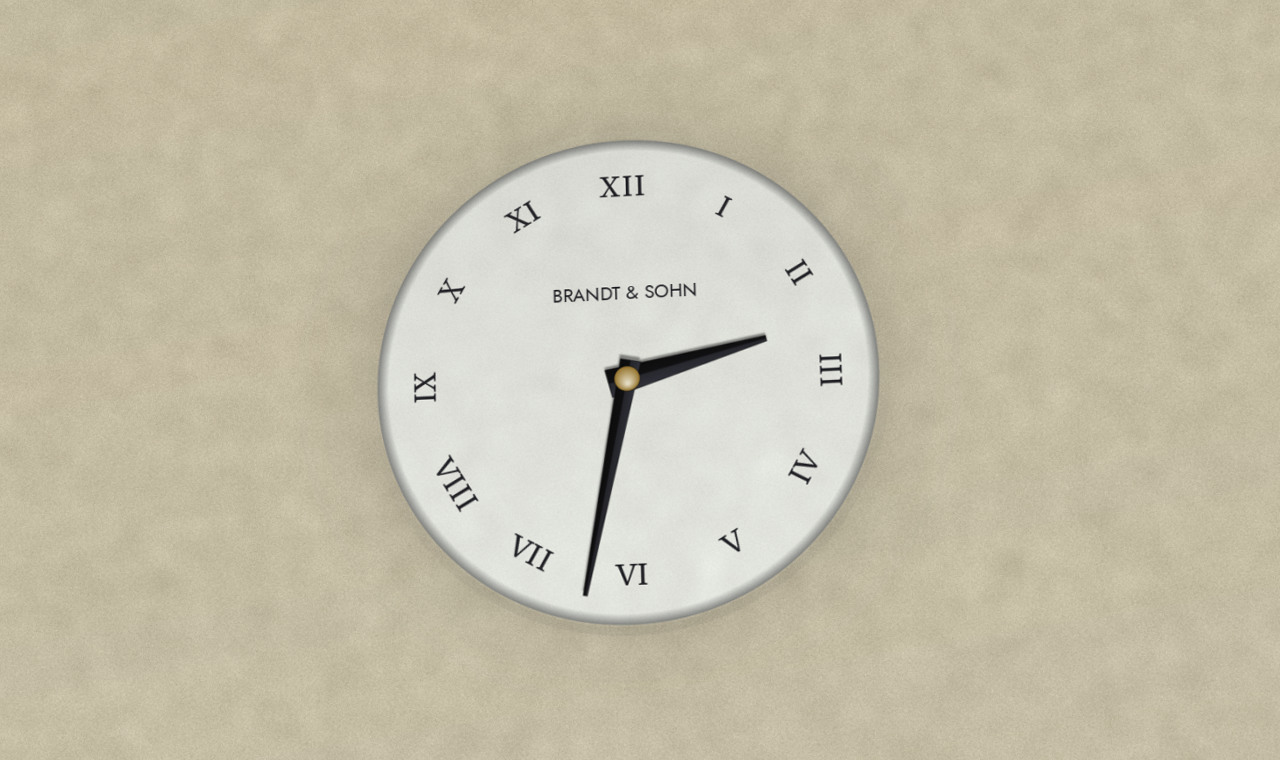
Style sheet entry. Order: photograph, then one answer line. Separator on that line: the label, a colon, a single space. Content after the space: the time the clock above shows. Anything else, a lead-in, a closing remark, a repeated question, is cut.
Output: 2:32
